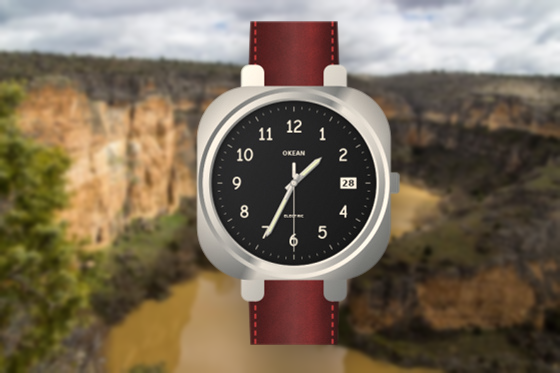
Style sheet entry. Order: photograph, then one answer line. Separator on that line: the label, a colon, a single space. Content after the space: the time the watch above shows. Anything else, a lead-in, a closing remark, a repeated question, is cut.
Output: 1:34:30
